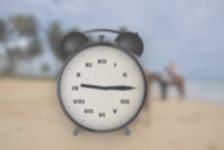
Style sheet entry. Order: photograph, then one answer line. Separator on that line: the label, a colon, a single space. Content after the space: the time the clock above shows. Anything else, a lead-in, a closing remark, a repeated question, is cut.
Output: 9:15
